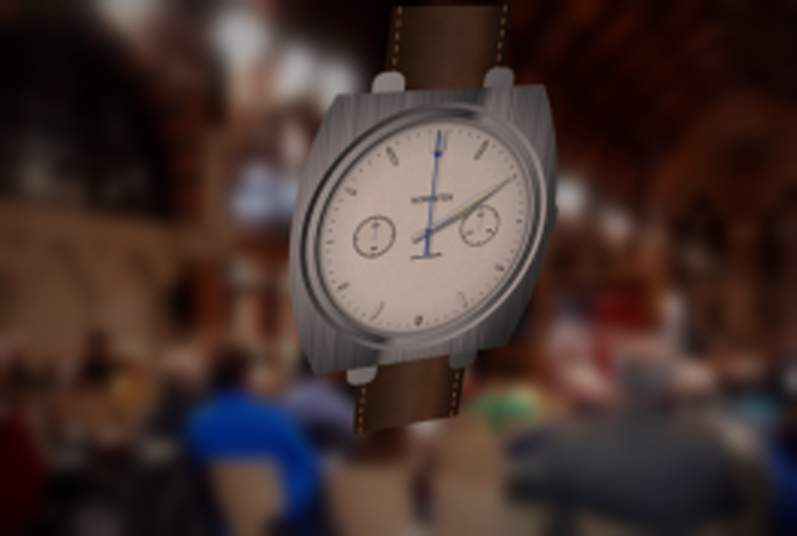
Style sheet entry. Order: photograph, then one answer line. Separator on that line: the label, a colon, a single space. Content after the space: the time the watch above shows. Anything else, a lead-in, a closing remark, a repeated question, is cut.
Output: 2:10
